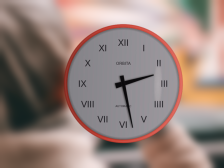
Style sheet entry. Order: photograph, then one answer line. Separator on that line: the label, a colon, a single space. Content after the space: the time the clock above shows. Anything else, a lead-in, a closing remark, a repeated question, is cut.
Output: 2:28
